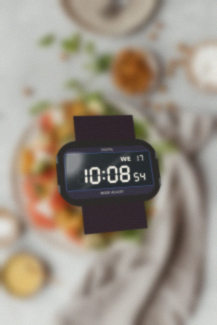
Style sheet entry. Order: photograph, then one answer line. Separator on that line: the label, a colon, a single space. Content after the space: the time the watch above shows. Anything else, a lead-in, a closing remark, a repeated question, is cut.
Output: 10:08
